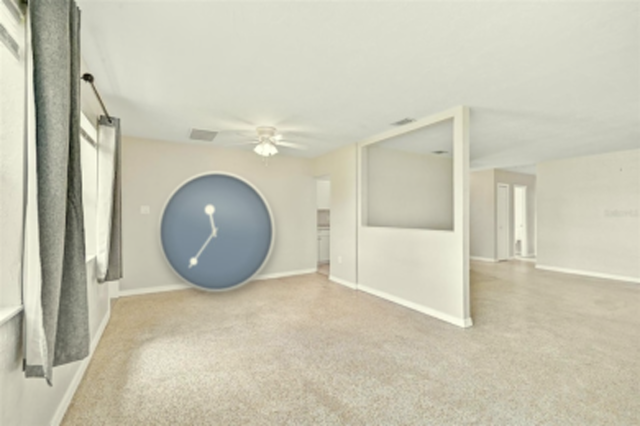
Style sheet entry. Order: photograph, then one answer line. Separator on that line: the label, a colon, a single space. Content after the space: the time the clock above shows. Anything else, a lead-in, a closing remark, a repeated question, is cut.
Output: 11:36
